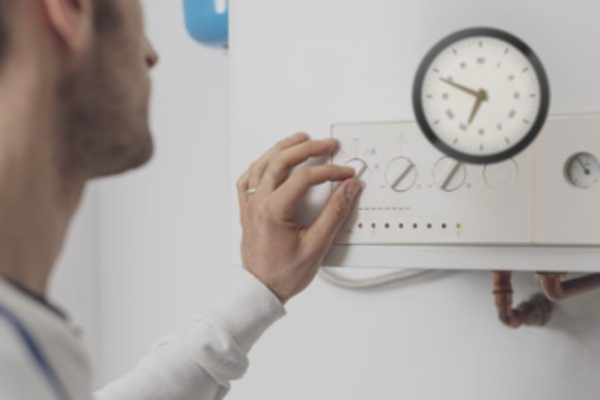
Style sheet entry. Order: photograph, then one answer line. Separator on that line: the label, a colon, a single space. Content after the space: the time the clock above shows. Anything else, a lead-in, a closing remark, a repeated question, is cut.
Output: 6:49
